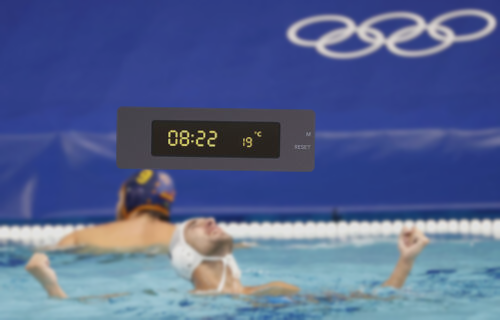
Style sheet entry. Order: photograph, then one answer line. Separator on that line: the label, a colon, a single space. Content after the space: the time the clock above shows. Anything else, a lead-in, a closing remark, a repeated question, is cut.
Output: 8:22
